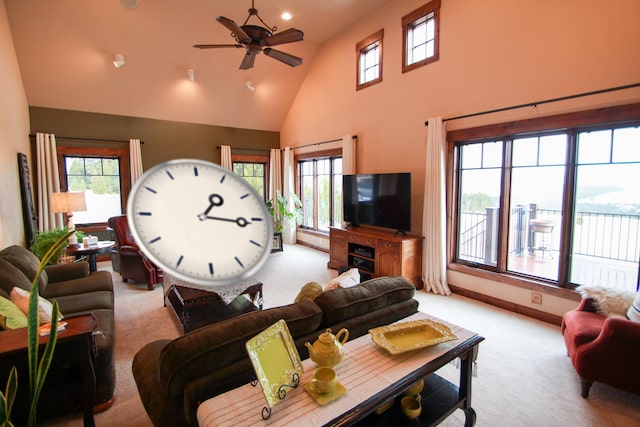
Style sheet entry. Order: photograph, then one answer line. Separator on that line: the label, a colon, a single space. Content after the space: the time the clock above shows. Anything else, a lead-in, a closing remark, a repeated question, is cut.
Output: 1:16
